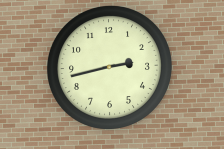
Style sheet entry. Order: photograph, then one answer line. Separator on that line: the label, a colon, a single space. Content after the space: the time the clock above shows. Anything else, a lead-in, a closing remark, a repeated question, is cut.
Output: 2:43
